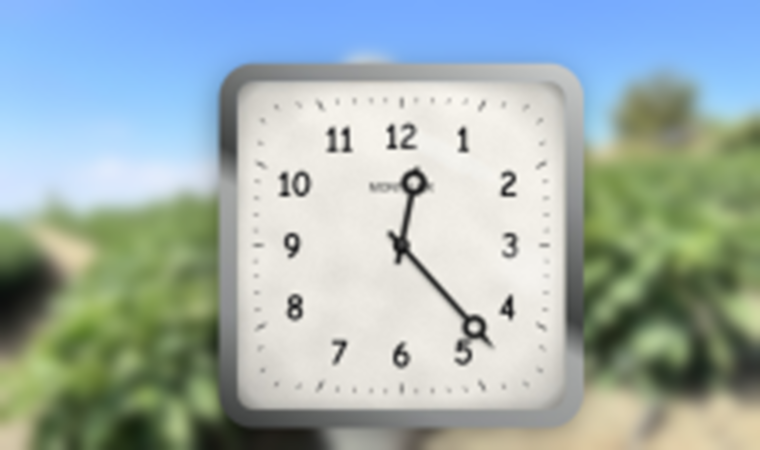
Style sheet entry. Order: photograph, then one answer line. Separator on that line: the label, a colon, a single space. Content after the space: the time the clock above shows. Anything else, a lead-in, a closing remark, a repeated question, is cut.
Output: 12:23
